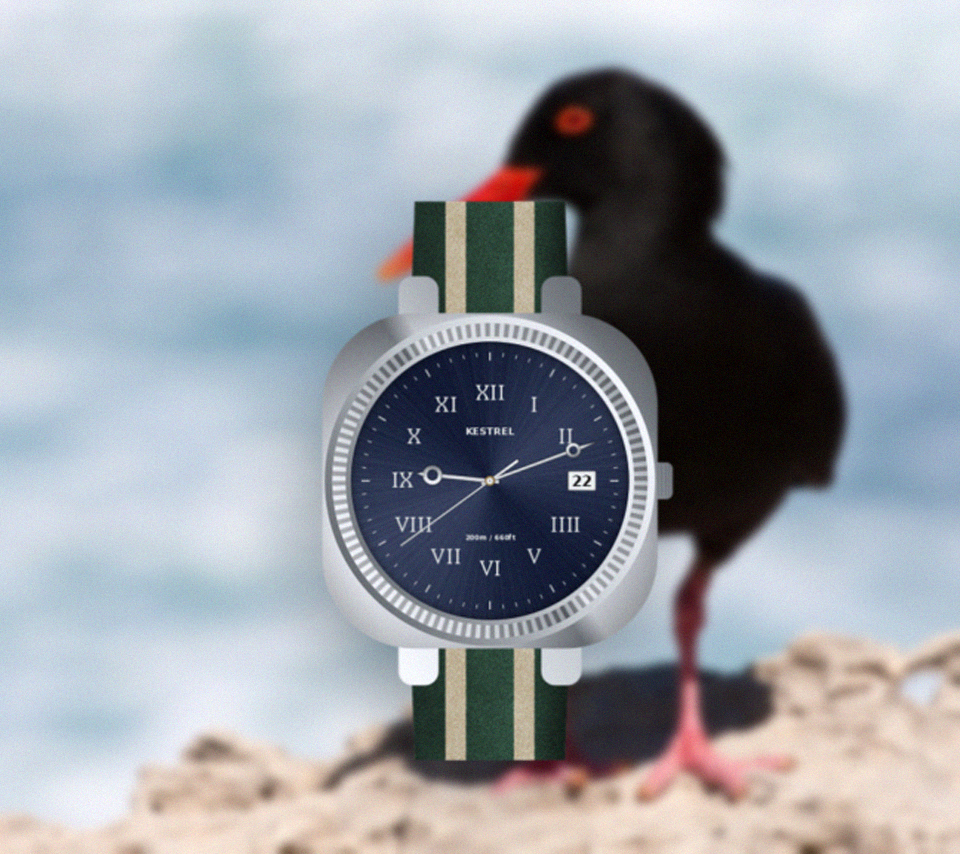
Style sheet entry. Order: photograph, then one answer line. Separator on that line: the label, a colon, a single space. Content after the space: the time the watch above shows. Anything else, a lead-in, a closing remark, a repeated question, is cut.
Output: 9:11:39
